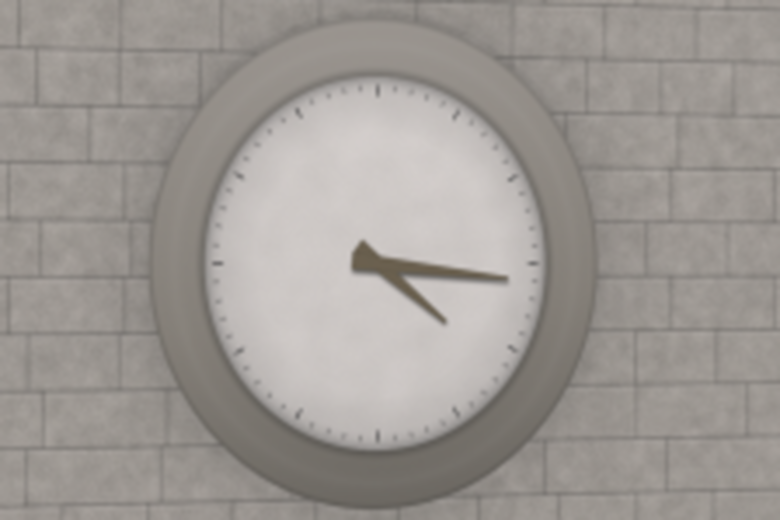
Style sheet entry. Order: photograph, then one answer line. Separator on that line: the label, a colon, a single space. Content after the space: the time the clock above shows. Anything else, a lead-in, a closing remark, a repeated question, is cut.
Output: 4:16
